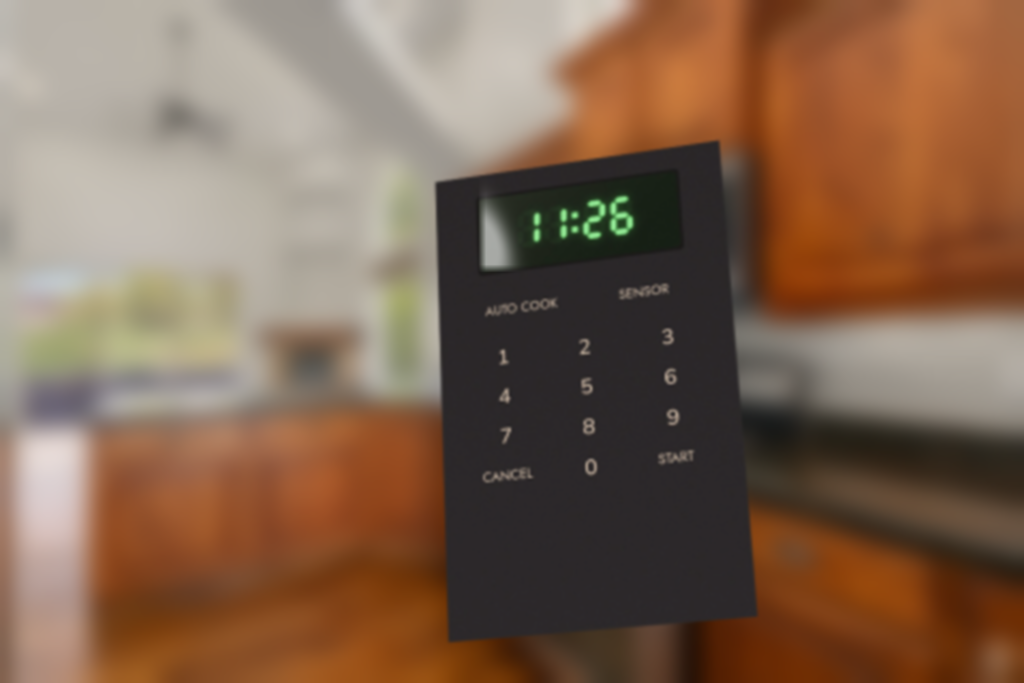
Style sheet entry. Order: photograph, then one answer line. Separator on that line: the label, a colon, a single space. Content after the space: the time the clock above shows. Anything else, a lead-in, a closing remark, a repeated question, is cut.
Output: 11:26
